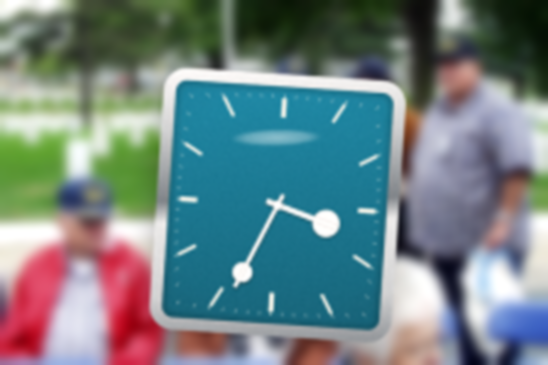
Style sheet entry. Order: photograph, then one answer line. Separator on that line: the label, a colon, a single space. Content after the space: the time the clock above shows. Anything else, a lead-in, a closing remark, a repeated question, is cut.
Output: 3:34
